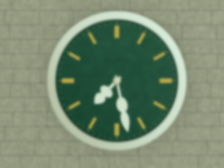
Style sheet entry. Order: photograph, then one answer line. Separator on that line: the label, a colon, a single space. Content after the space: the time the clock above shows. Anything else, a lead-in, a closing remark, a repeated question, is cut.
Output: 7:28
